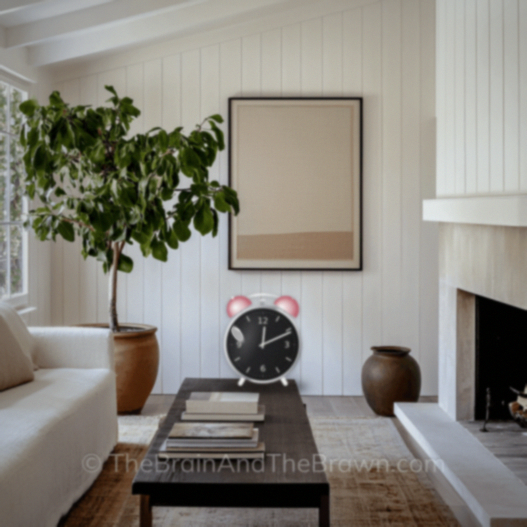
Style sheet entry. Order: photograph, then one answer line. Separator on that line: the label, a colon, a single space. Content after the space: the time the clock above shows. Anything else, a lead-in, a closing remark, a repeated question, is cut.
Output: 12:11
